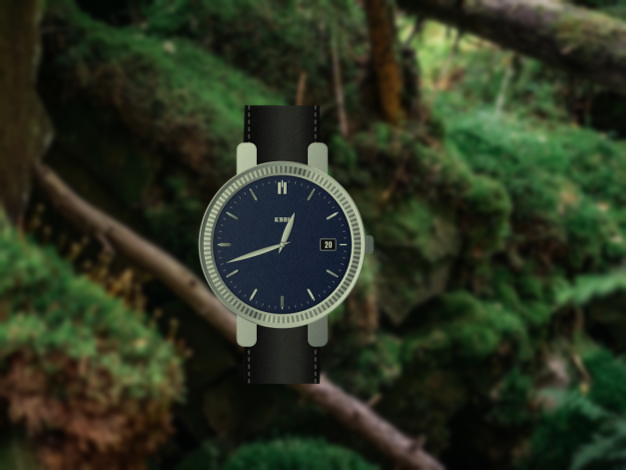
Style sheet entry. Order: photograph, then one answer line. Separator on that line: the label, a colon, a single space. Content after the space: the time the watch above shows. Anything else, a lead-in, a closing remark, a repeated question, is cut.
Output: 12:42
